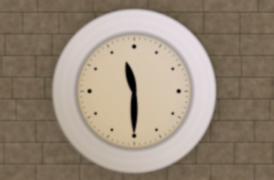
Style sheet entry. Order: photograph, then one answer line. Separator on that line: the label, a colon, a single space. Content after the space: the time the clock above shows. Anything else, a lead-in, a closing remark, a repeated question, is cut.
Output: 11:30
